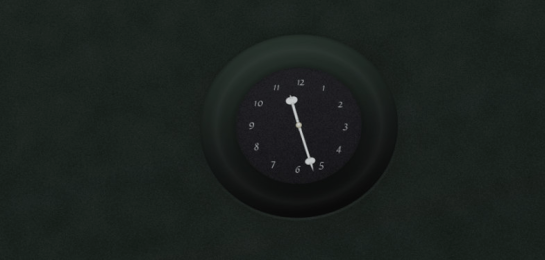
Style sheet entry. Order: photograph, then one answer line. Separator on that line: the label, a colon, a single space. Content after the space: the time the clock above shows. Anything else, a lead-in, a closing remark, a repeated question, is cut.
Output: 11:27
